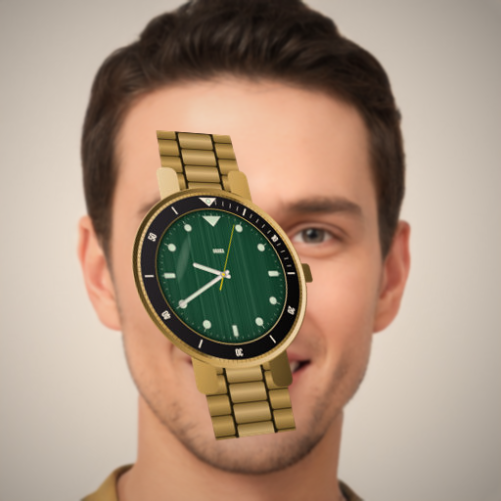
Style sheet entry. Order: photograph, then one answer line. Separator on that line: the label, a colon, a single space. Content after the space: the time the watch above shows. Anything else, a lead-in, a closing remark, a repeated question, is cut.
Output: 9:40:04
